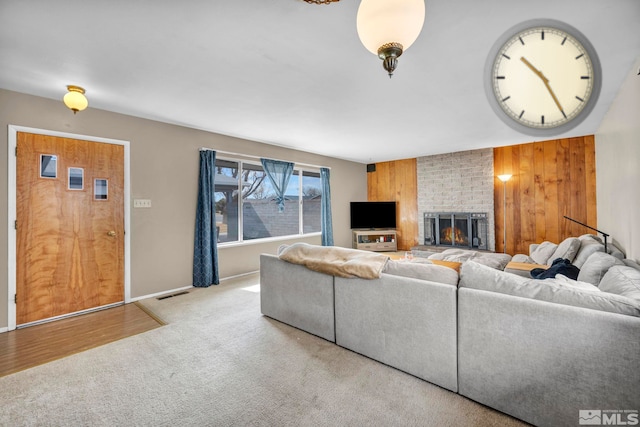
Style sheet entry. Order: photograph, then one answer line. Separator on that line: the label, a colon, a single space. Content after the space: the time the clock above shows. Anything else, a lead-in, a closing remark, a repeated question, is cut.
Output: 10:25
